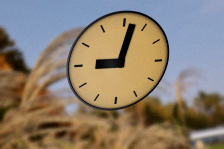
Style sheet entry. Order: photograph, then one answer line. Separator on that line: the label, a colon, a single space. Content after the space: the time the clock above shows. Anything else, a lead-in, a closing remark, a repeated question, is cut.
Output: 9:02
